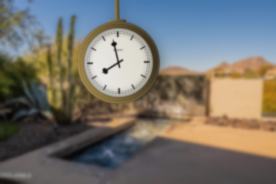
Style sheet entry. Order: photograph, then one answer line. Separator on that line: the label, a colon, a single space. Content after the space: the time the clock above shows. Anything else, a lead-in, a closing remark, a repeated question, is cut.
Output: 7:58
